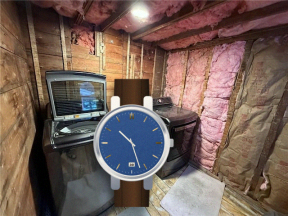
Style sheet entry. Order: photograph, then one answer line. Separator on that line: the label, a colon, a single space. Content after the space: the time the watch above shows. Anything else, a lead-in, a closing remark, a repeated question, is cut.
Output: 10:27
